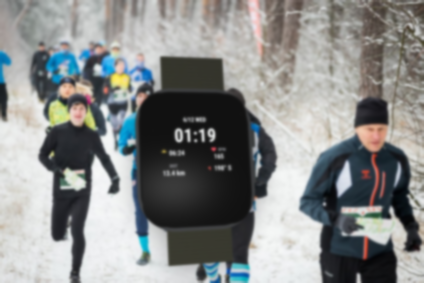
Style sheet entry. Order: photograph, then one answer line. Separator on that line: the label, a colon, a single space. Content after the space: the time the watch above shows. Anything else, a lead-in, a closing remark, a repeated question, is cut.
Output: 1:19
